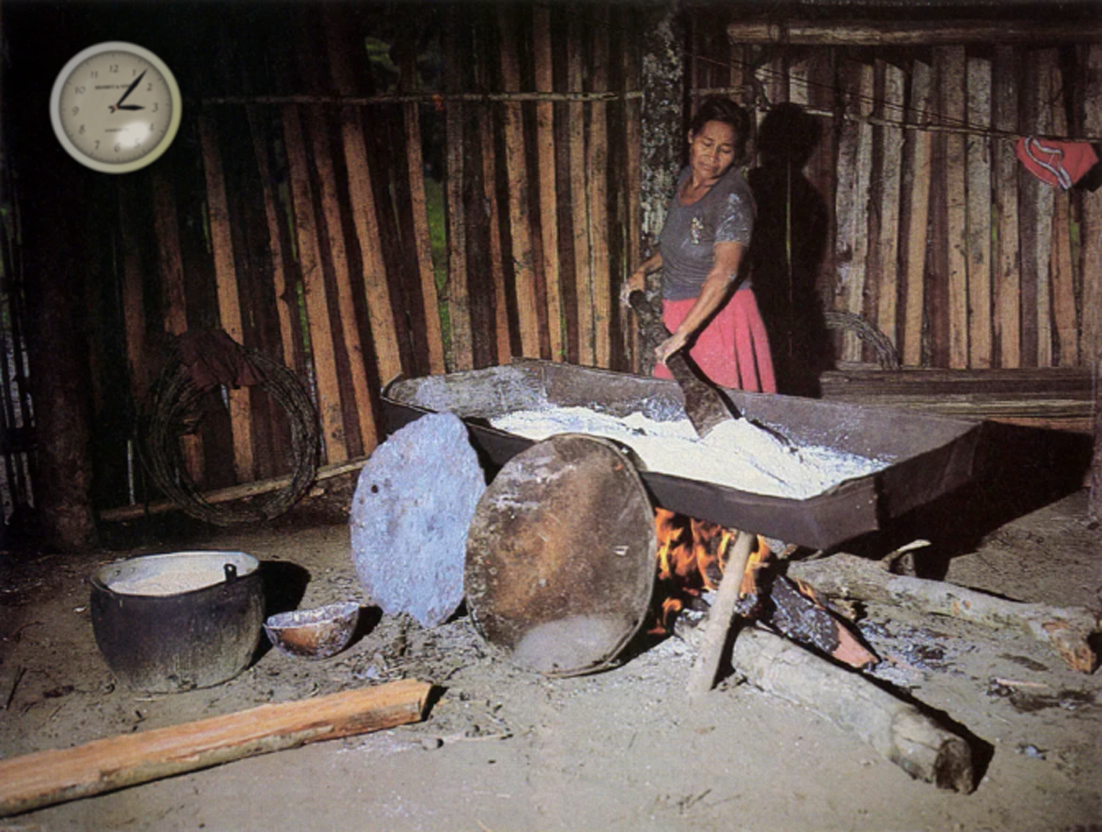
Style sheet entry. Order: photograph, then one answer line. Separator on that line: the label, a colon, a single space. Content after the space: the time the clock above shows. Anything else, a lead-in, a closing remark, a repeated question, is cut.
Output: 3:07
